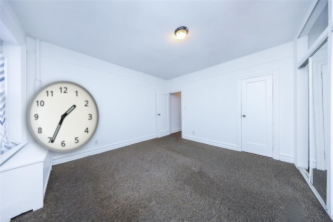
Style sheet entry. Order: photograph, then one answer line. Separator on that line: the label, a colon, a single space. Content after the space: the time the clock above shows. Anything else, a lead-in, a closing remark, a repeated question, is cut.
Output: 1:34
